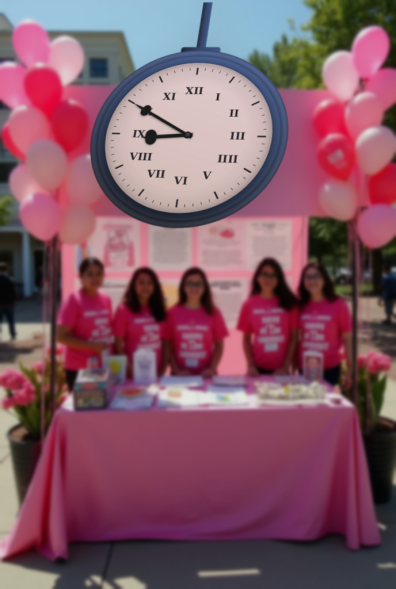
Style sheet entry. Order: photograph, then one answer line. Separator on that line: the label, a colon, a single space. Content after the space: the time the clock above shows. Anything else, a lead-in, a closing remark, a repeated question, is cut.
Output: 8:50
